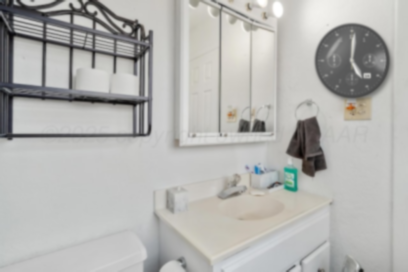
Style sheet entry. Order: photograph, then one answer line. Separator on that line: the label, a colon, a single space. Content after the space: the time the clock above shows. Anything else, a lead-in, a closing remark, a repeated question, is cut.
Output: 5:01
